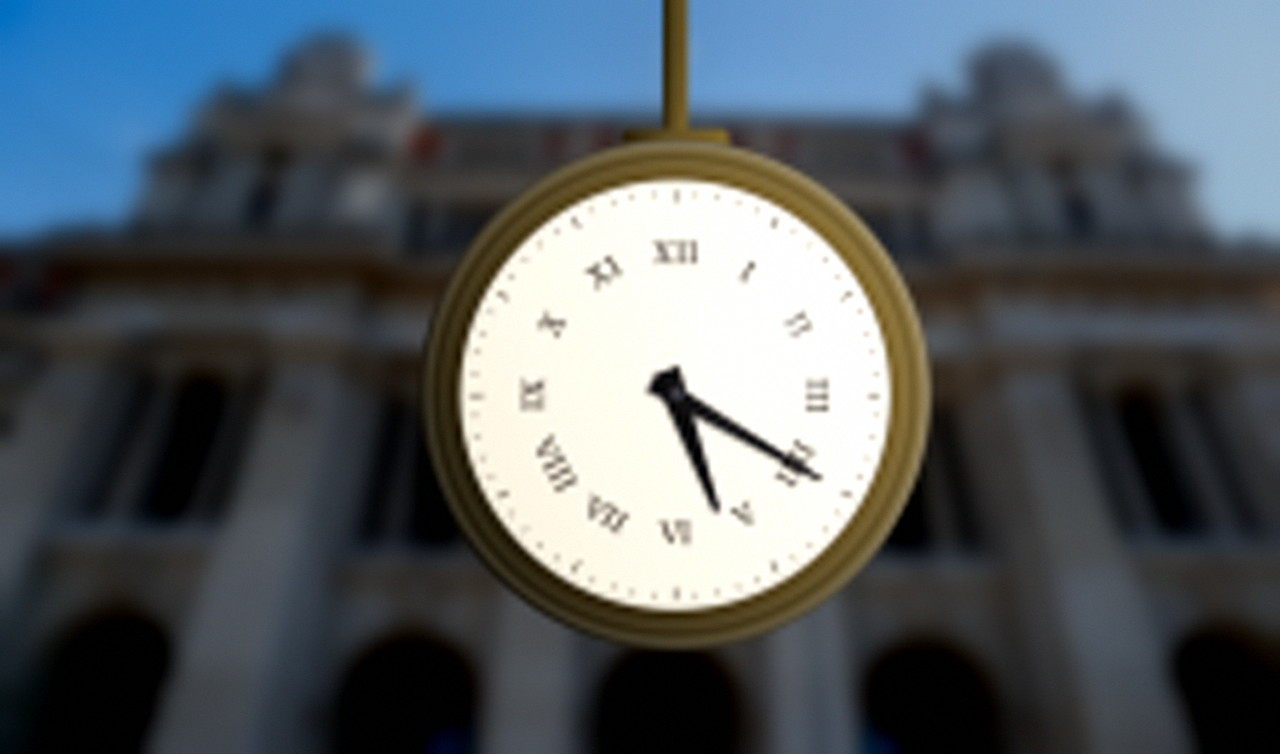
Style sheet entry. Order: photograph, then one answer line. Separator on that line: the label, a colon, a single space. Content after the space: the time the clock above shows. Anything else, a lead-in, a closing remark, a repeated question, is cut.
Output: 5:20
